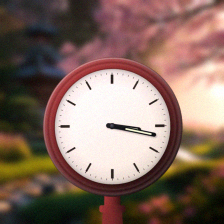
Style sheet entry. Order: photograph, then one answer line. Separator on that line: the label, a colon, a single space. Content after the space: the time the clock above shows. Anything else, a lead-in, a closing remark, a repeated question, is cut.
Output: 3:17
